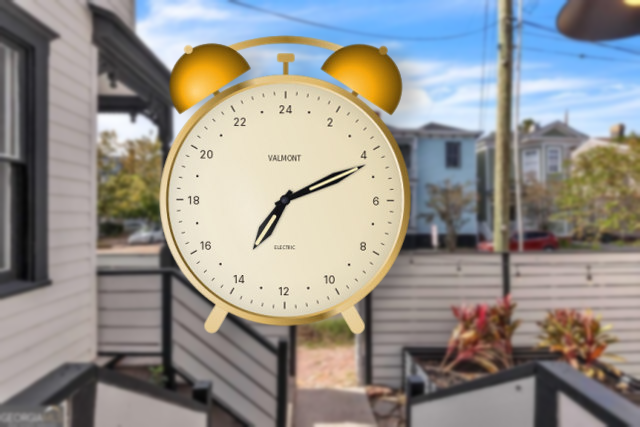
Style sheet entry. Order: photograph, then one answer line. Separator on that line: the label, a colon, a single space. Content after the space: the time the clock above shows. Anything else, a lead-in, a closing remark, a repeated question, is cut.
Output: 14:11
